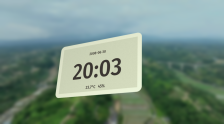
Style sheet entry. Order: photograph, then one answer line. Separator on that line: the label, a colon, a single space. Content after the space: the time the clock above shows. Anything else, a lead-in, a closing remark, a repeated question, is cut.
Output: 20:03
